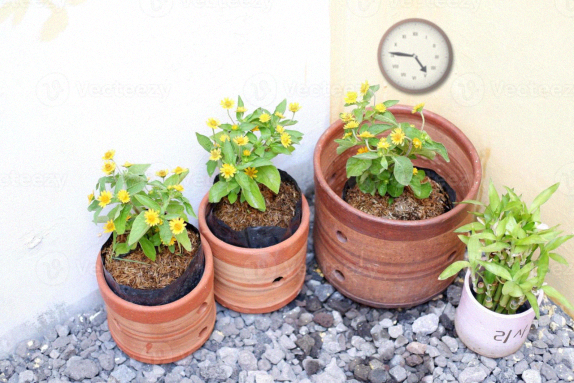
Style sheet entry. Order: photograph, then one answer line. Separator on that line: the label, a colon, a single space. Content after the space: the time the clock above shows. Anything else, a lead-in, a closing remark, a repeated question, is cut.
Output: 4:46
